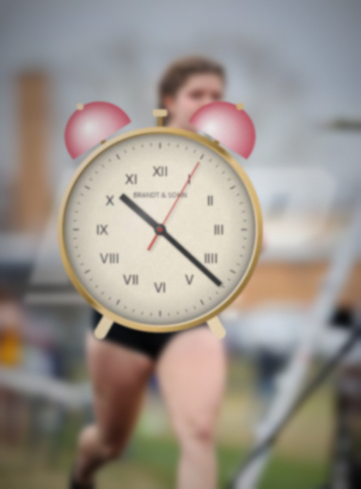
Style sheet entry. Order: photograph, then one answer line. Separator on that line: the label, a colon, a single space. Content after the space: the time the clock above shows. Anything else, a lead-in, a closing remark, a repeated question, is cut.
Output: 10:22:05
